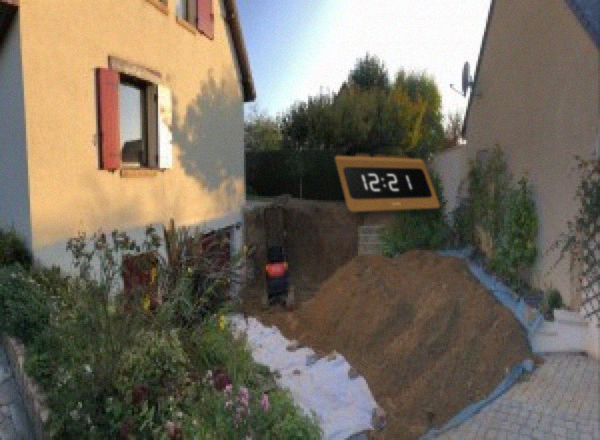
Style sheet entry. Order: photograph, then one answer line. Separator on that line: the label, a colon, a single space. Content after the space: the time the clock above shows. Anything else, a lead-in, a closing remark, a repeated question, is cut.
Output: 12:21
